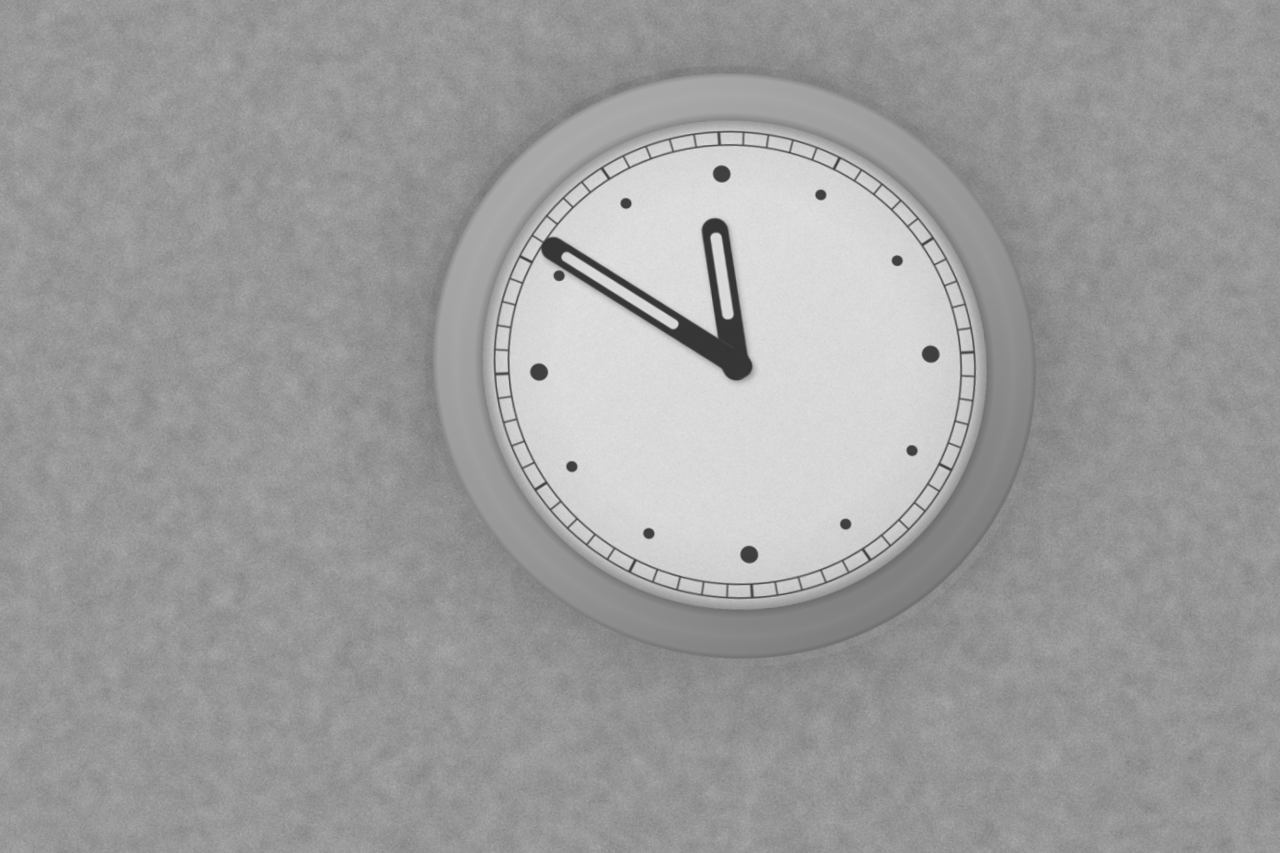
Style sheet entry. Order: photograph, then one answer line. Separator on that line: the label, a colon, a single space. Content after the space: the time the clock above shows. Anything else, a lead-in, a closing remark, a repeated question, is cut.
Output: 11:51
